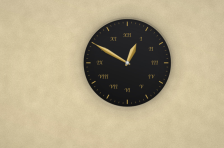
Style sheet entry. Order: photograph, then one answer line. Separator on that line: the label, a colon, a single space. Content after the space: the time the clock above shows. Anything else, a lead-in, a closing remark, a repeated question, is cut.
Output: 12:50
